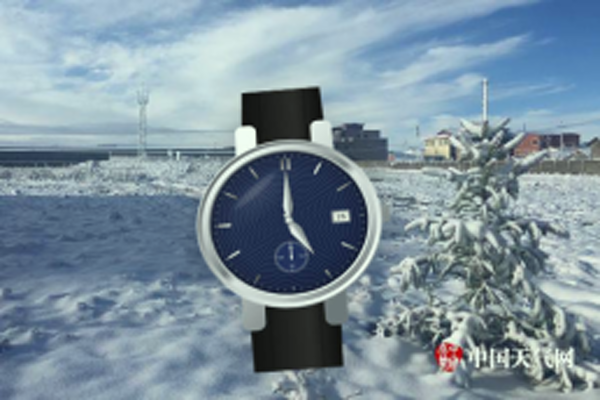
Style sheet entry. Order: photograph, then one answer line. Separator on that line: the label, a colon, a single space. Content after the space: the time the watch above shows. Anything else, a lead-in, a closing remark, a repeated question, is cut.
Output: 5:00
